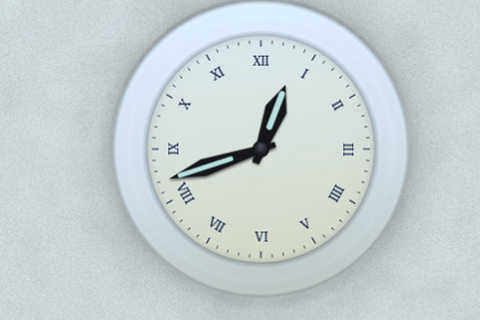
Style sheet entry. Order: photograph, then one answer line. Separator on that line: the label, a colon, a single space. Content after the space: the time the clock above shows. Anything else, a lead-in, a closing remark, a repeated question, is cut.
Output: 12:42
